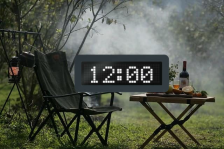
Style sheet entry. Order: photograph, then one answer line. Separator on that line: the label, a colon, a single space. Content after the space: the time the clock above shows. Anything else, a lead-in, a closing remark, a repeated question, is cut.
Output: 12:00
